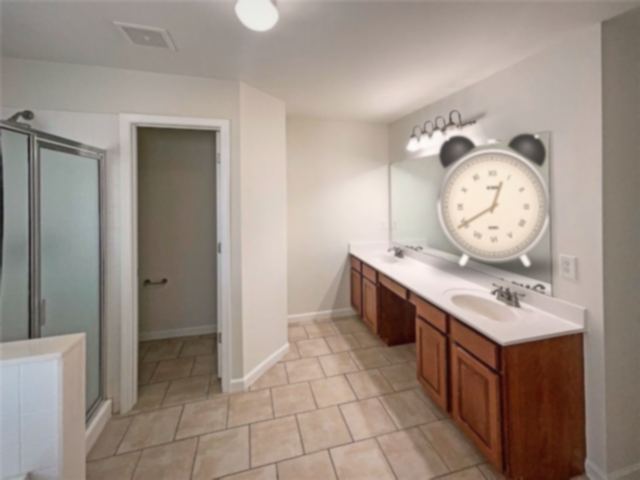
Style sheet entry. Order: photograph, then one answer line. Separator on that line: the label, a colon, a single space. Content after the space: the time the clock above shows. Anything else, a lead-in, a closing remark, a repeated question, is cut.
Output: 12:40
